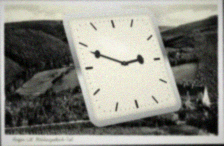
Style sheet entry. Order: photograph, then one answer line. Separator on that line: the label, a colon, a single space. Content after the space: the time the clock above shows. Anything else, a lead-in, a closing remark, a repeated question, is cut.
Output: 2:49
